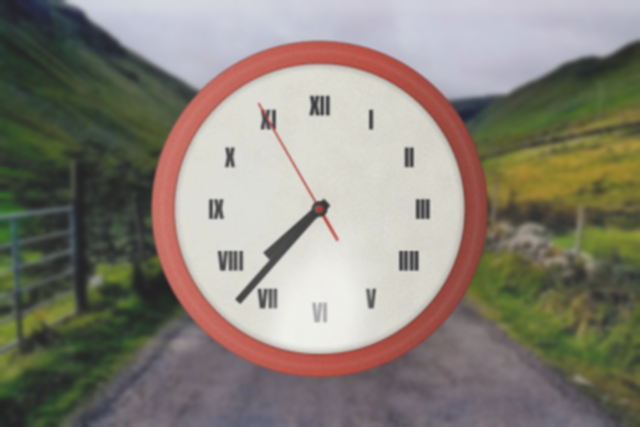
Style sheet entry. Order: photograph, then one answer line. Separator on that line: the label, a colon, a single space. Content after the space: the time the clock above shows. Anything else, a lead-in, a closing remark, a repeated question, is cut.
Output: 7:36:55
